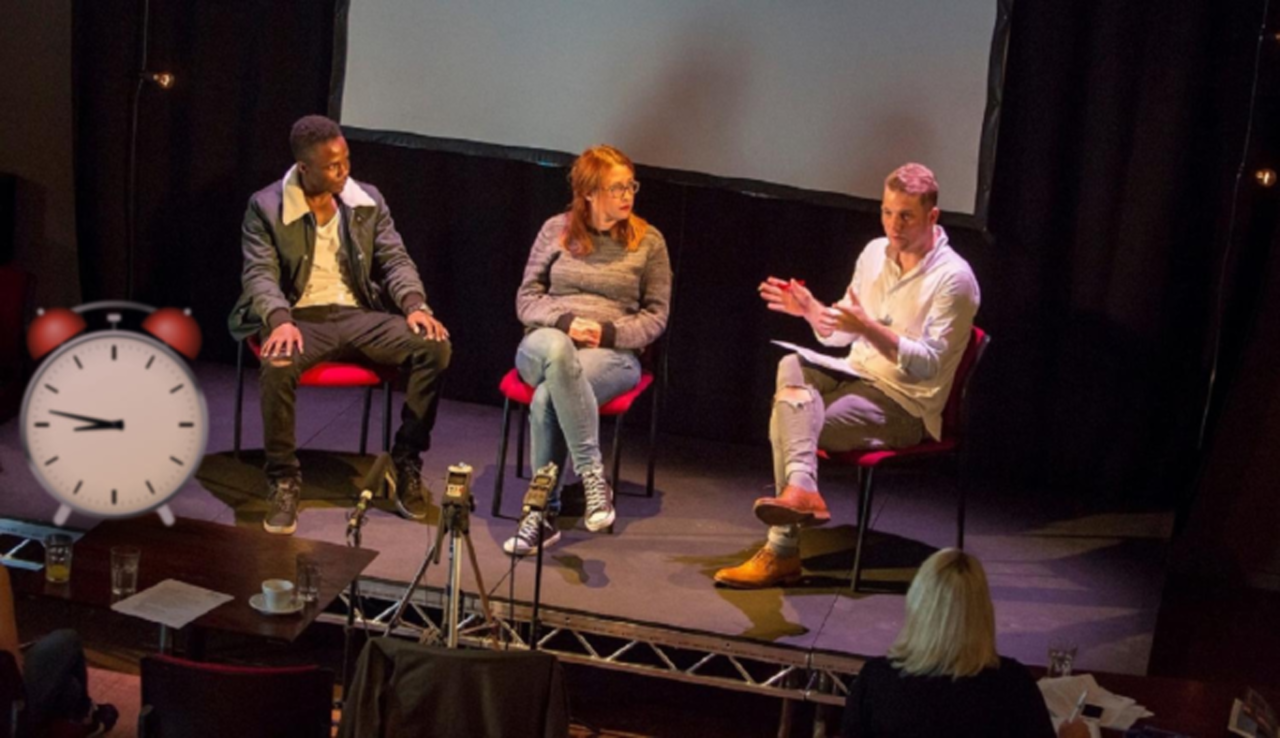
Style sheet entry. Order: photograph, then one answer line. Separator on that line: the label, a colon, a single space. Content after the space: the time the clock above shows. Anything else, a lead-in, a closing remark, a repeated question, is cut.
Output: 8:47
